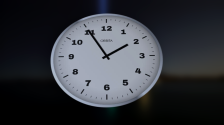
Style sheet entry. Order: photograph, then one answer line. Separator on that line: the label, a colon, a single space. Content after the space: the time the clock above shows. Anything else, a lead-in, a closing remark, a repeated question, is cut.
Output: 1:55
